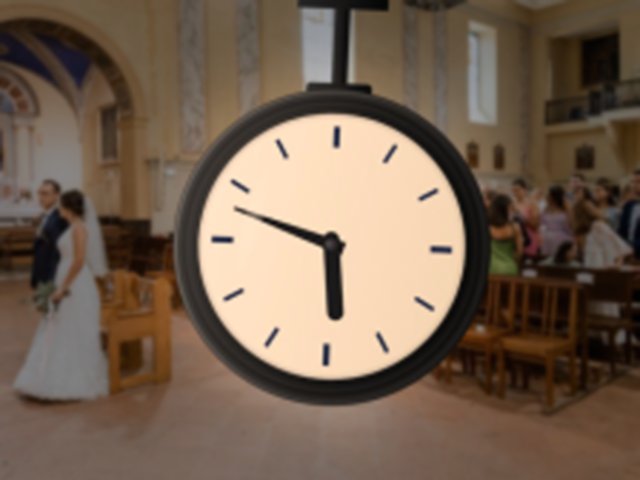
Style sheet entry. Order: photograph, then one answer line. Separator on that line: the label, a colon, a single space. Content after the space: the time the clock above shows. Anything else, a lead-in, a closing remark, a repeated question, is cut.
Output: 5:48
